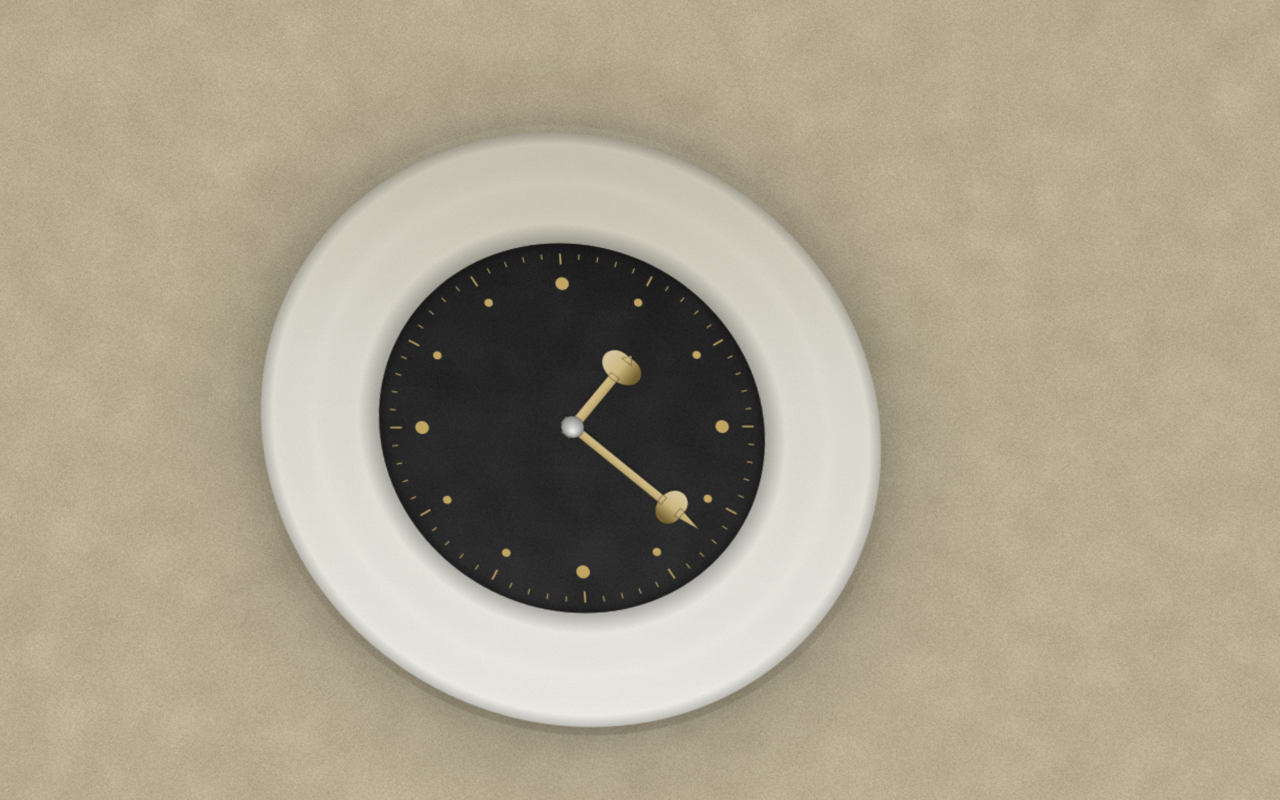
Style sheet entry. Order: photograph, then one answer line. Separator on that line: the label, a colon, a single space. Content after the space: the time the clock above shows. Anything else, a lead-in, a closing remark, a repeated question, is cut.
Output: 1:22
